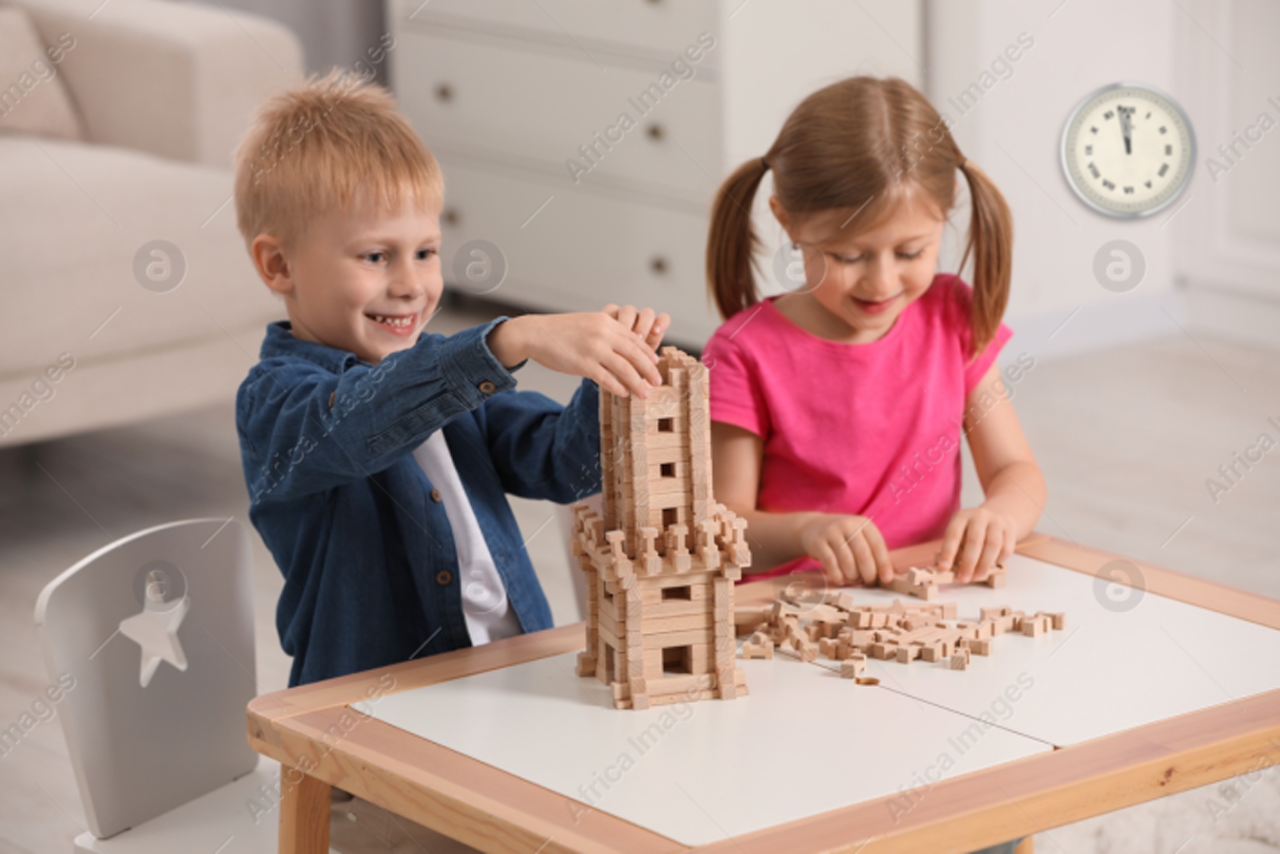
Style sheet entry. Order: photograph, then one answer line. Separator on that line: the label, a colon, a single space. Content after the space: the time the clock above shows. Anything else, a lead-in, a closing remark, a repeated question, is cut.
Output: 11:58
